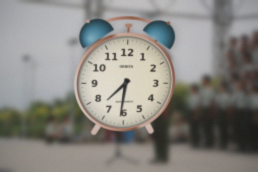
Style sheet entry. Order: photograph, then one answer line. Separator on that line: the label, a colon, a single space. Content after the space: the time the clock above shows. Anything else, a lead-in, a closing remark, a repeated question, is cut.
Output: 7:31
